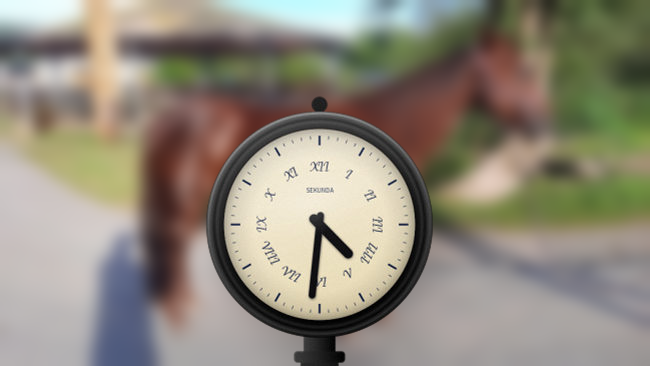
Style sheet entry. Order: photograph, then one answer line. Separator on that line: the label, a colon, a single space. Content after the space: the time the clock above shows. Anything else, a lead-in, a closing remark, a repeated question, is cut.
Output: 4:31
